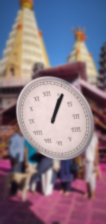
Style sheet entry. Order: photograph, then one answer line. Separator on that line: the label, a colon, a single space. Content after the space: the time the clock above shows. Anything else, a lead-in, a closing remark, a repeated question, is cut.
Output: 1:06
